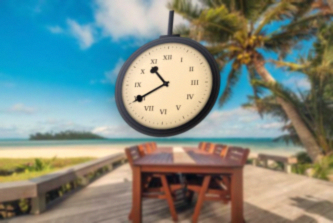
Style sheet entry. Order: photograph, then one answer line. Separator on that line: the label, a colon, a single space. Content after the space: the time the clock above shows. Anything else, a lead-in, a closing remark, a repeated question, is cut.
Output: 10:40
